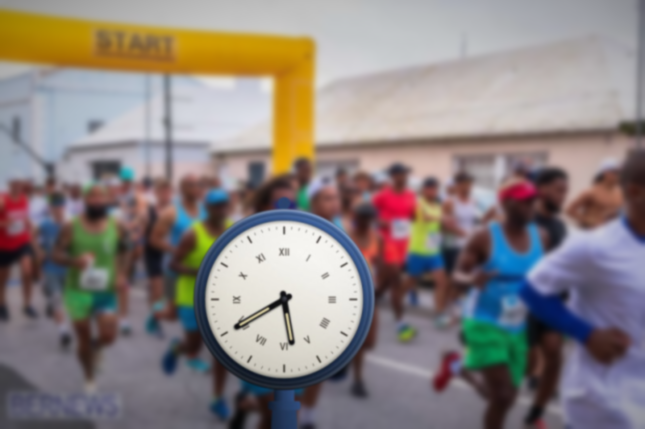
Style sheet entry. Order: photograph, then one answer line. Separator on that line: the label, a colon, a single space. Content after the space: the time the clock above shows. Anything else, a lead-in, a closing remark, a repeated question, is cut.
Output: 5:40
